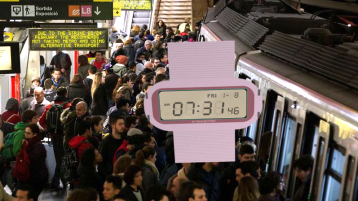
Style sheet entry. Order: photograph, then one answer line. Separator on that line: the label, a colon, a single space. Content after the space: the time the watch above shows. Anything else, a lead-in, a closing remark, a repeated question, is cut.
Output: 7:31:46
